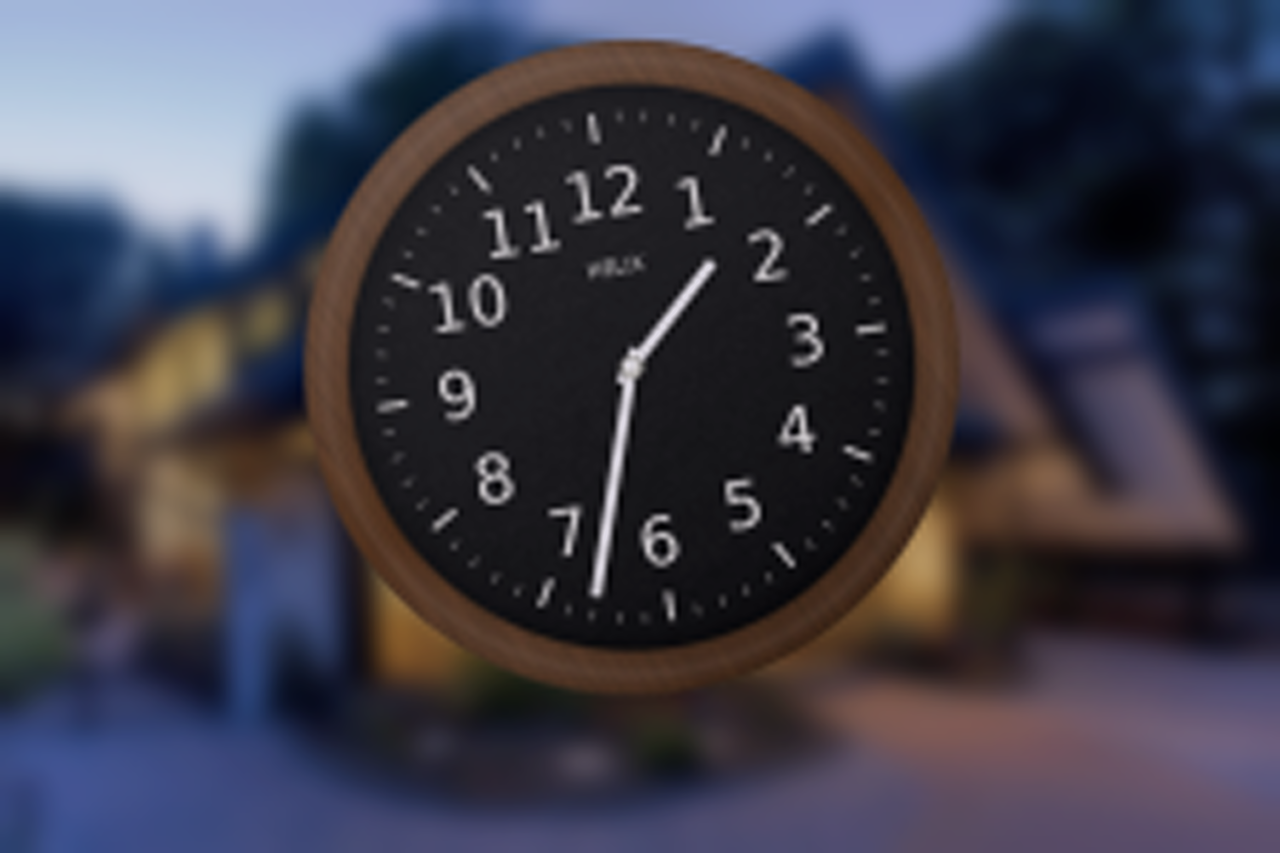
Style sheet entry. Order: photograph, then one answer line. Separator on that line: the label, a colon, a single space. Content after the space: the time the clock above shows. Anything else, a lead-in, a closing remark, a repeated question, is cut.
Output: 1:33
